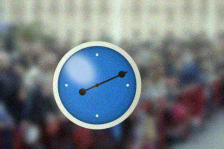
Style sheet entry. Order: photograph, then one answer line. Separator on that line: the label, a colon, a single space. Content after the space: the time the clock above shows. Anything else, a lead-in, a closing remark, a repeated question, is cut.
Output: 8:11
